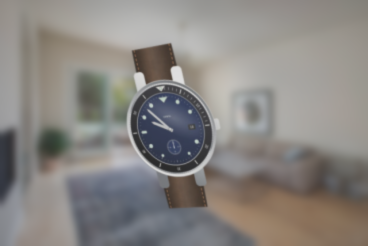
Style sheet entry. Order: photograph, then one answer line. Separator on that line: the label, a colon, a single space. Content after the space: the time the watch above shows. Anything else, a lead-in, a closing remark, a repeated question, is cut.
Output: 9:53
